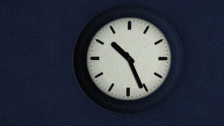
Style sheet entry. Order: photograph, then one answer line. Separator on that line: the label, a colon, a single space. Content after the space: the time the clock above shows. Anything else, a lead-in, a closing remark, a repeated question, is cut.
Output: 10:26
